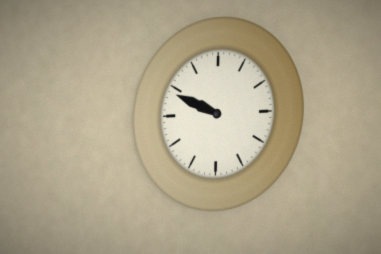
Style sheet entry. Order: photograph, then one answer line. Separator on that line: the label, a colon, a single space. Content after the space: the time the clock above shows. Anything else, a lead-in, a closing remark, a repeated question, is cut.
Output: 9:49
